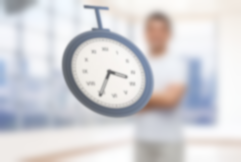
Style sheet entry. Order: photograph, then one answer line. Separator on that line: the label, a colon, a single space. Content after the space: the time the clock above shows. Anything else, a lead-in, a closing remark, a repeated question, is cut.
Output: 3:35
